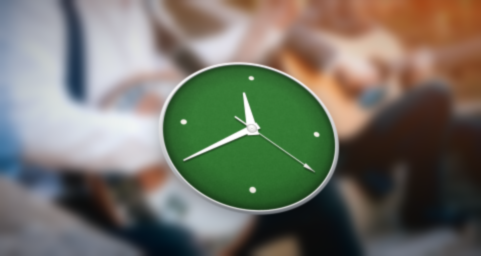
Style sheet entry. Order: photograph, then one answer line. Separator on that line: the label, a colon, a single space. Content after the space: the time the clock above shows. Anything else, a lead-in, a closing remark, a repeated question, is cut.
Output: 11:39:21
